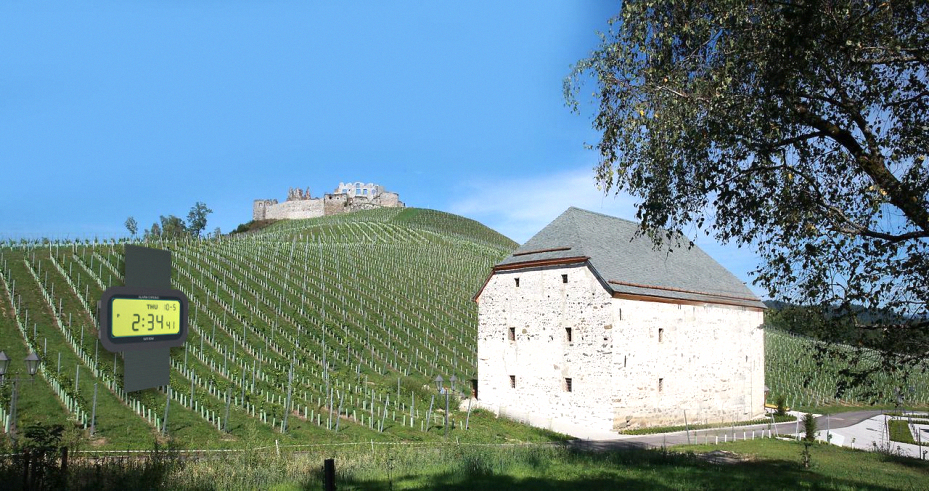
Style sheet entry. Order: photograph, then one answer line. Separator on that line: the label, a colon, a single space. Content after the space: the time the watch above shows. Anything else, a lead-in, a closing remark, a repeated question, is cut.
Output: 2:34:41
